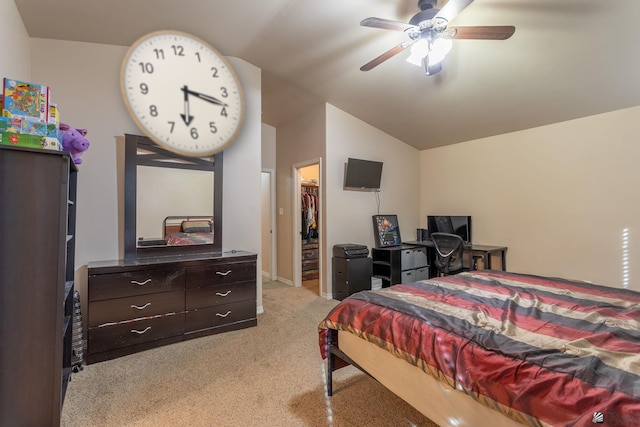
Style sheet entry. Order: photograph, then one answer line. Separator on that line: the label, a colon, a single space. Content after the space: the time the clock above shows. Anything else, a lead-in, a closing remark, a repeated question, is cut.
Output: 6:18
